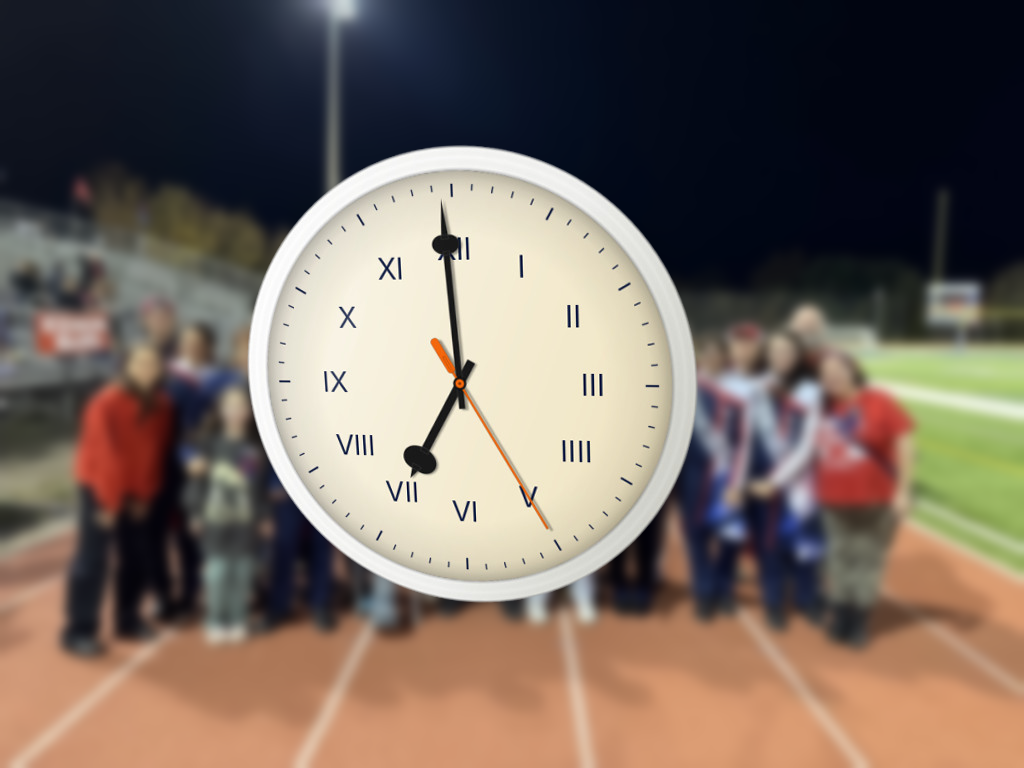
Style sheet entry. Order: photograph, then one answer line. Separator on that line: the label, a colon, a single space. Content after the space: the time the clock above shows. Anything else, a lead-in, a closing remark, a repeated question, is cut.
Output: 6:59:25
